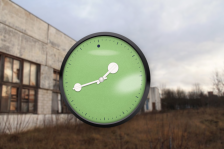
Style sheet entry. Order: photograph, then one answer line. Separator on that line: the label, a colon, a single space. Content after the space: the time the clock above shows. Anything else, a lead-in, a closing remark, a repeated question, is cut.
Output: 1:43
